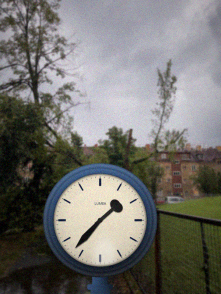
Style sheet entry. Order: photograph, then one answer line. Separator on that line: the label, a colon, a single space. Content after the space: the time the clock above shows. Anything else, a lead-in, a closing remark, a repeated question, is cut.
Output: 1:37
